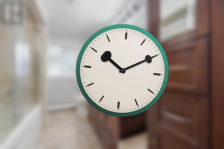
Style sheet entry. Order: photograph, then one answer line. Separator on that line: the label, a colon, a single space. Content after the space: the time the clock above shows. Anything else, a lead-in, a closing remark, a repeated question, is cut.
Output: 10:10
